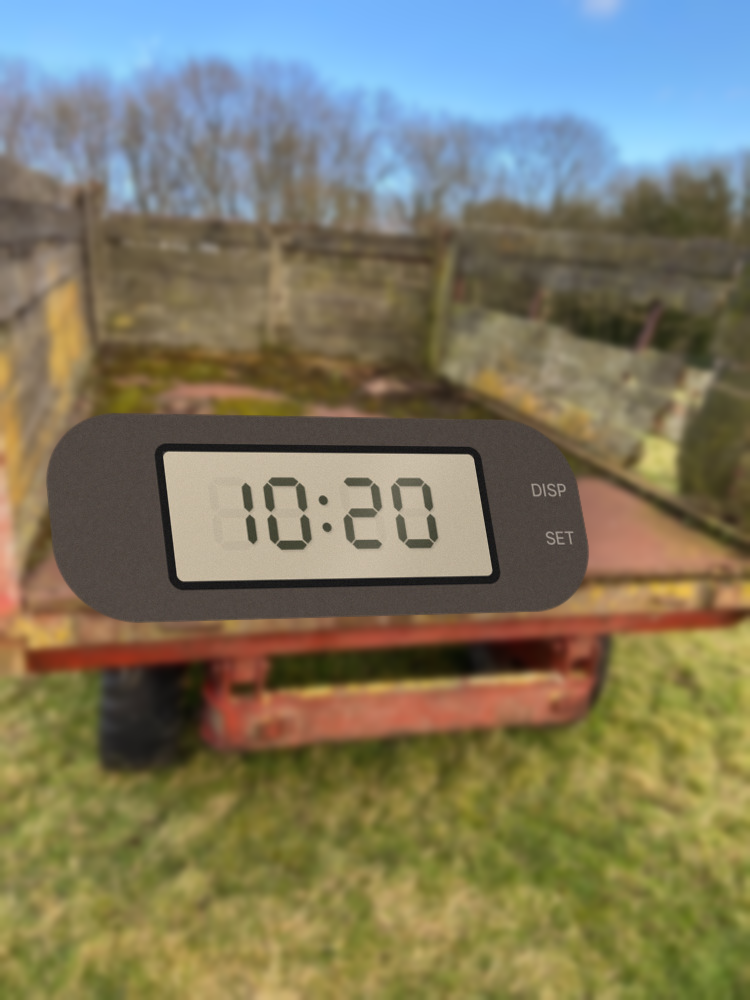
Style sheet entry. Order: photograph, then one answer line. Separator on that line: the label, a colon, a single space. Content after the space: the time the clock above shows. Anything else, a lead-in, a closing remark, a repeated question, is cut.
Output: 10:20
